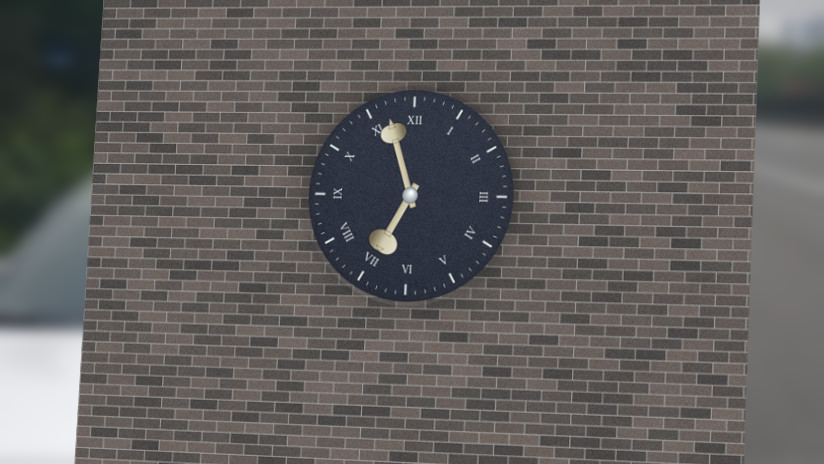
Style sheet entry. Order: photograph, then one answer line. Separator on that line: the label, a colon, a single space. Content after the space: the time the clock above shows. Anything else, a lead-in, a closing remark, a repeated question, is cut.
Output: 6:57
